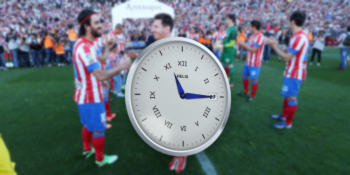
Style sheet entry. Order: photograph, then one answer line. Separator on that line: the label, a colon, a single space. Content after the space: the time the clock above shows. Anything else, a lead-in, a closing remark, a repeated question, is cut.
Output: 11:15
